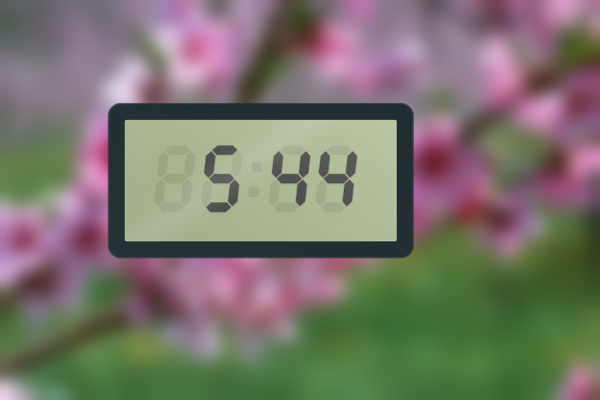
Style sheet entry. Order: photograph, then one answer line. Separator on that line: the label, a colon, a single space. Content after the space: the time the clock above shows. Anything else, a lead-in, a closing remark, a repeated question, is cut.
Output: 5:44
